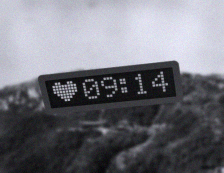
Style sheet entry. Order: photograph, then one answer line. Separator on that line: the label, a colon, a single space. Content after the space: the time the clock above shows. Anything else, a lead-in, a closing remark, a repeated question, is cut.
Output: 9:14
